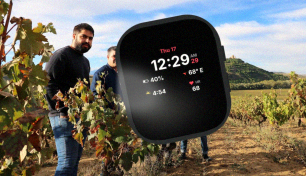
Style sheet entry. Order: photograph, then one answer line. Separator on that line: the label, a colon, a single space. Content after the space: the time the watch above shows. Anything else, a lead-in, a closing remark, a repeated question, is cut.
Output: 12:29
